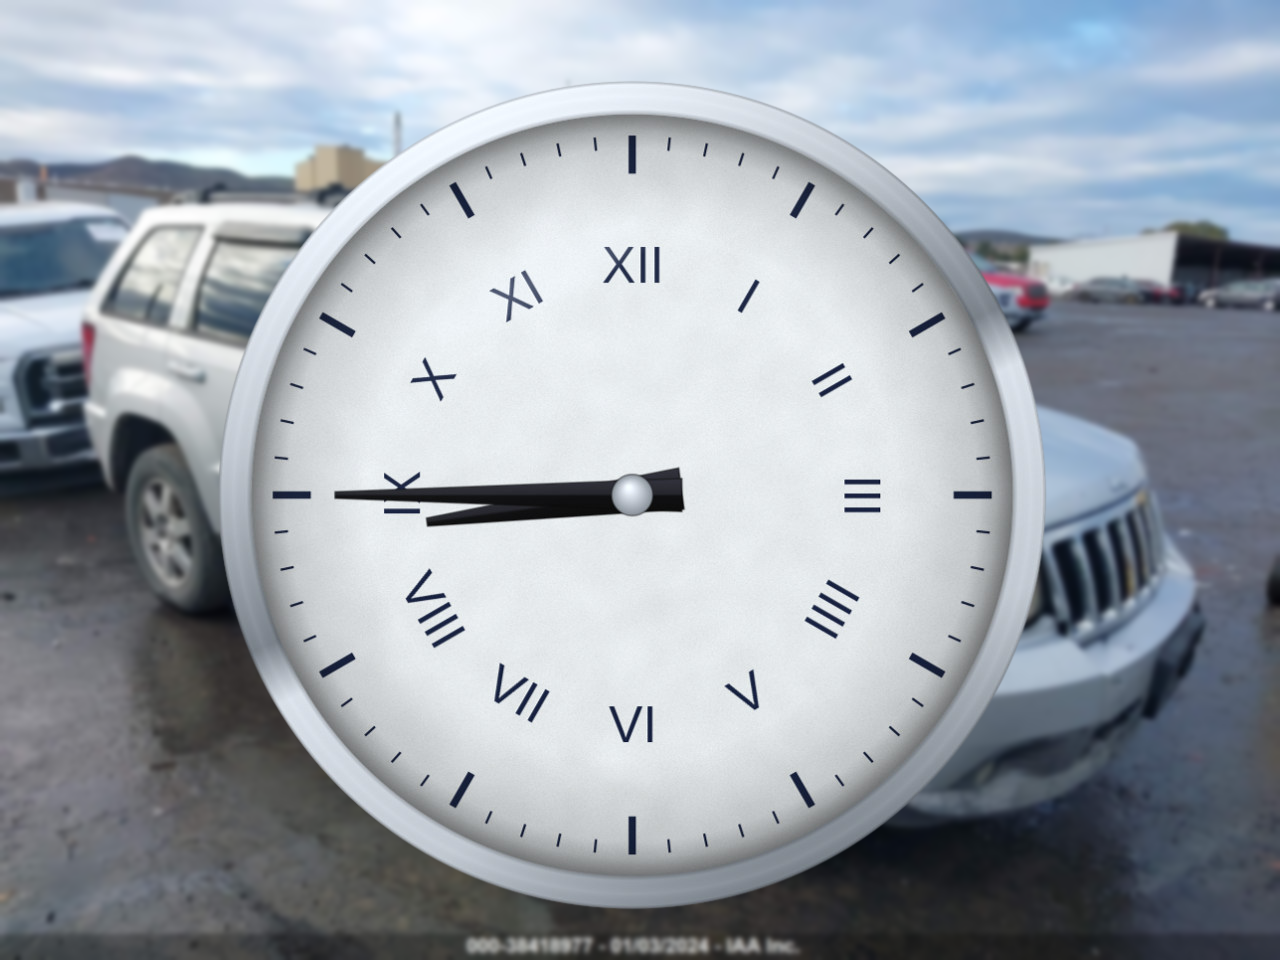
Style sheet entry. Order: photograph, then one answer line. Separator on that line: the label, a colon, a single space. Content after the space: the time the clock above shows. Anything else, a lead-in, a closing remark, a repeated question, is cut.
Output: 8:45
